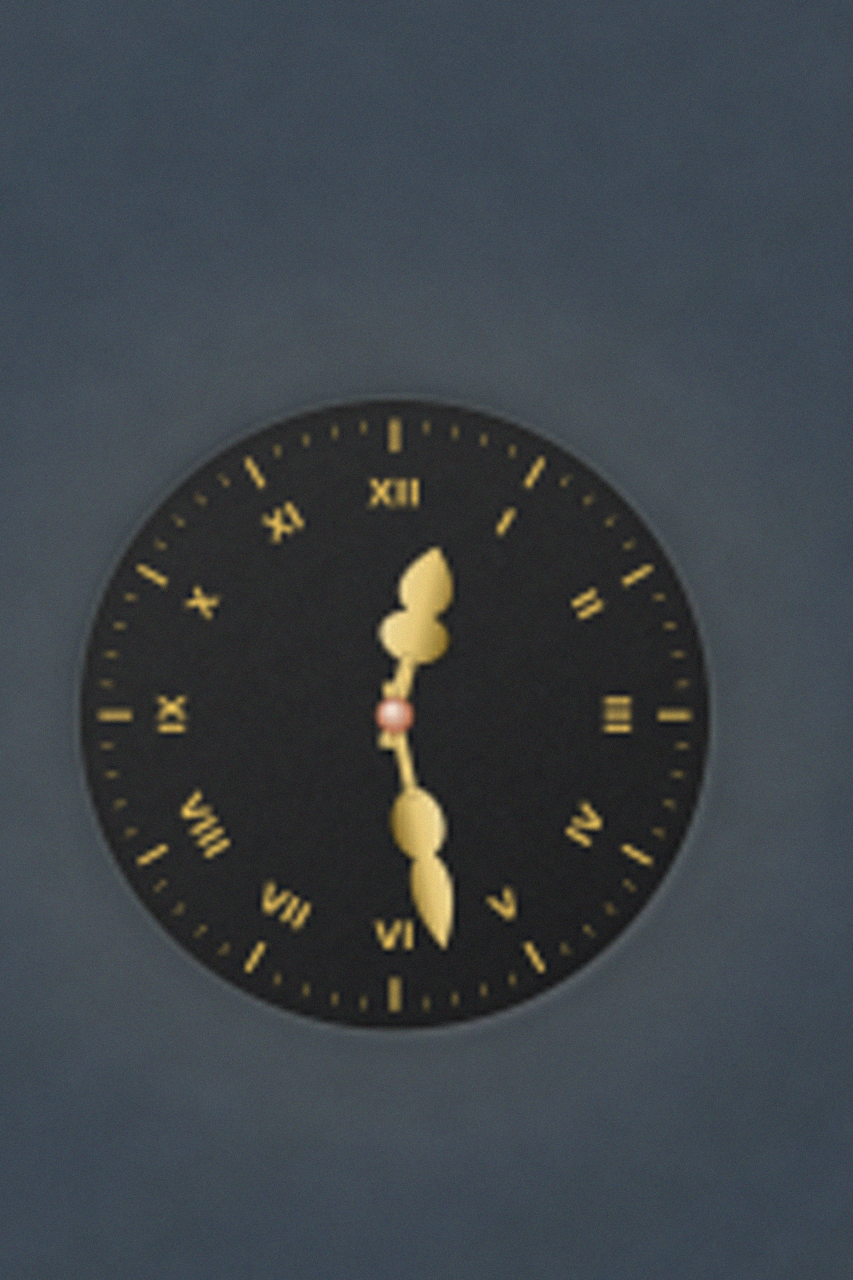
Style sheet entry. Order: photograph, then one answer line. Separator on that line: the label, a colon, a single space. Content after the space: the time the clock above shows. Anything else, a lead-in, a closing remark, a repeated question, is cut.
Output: 12:28
